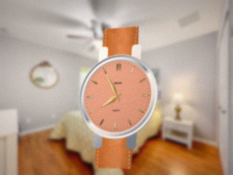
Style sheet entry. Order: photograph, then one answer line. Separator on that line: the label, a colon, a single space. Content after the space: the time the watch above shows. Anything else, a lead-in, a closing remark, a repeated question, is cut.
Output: 7:55
